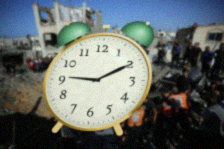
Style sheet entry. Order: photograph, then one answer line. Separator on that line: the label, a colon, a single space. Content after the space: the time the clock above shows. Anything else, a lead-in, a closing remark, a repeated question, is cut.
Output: 9:10
